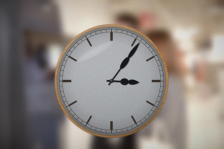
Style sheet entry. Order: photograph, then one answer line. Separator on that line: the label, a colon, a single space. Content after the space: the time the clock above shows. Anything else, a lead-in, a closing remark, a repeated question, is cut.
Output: 3:06
